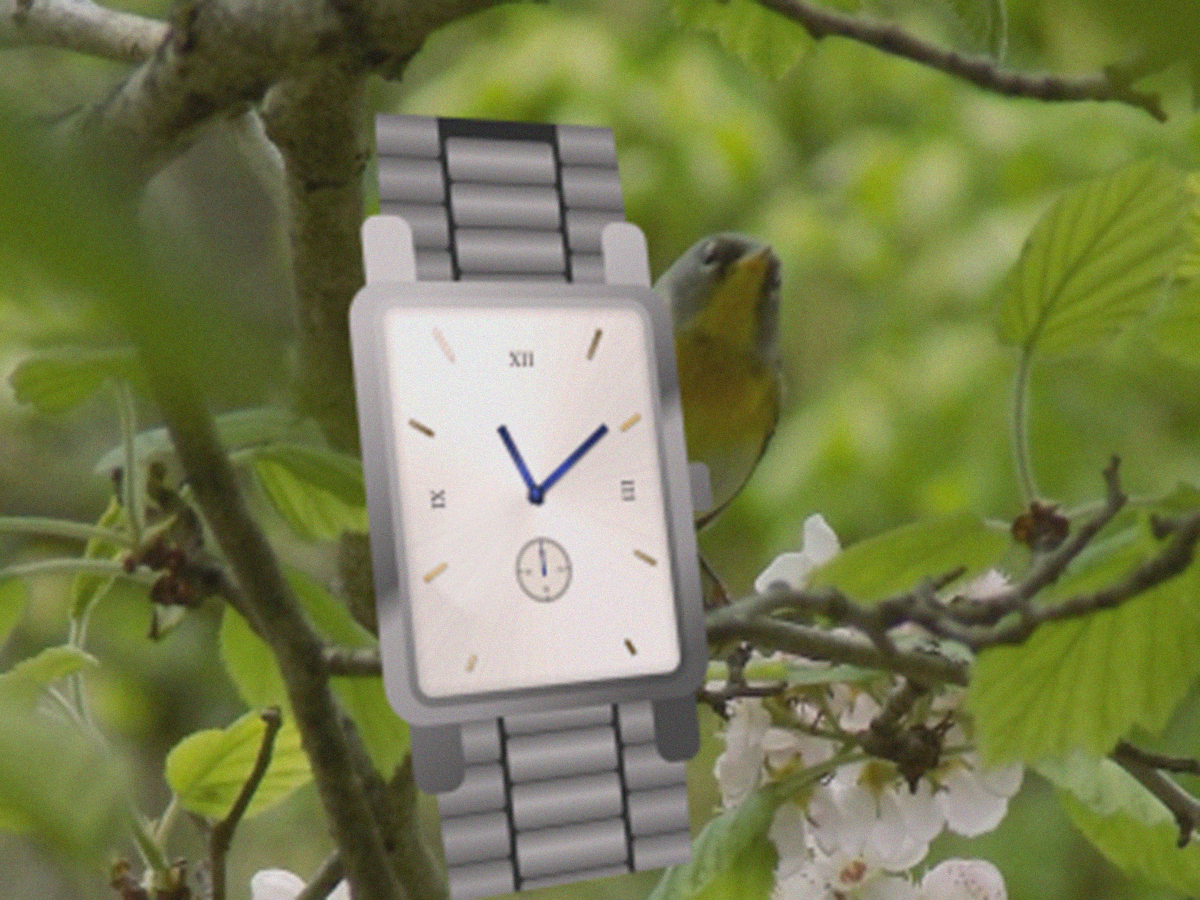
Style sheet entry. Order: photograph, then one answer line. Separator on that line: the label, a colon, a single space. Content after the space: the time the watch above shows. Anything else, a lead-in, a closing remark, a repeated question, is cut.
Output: 11:09
